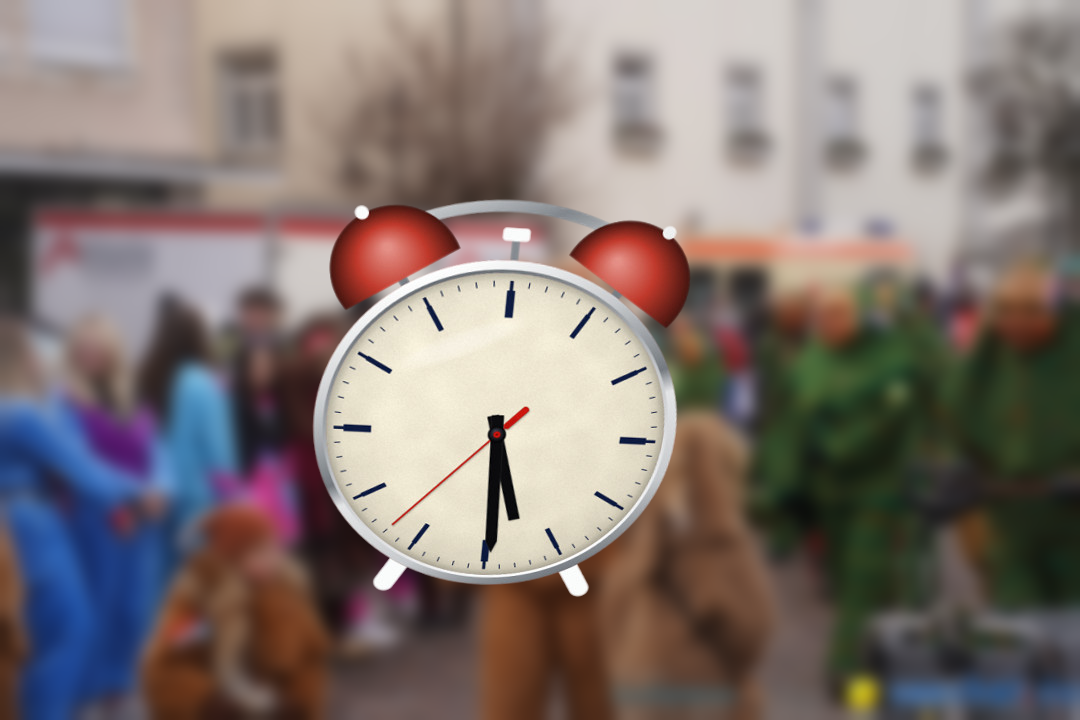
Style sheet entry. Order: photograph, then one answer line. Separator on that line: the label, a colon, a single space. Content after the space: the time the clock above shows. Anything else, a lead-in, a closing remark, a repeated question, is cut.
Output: 5:29:37
